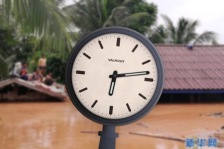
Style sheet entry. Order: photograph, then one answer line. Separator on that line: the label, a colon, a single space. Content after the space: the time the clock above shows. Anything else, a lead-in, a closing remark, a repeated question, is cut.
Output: 6:13
